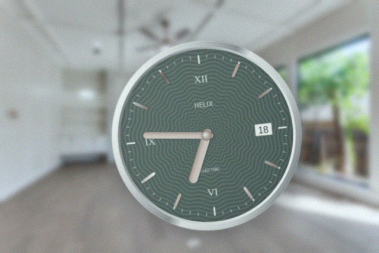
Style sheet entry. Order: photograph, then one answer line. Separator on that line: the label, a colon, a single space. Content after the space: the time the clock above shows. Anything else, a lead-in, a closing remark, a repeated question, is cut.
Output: 6:46
